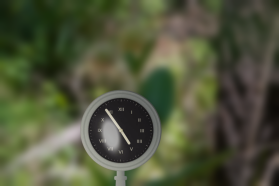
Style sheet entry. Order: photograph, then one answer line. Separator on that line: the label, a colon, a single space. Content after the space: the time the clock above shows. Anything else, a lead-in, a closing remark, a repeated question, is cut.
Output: 4:54
